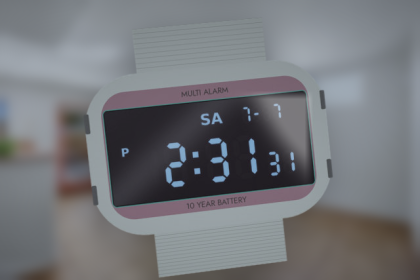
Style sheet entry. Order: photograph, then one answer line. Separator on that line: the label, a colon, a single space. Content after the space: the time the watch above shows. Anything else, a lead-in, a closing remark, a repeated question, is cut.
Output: 2:31:31
